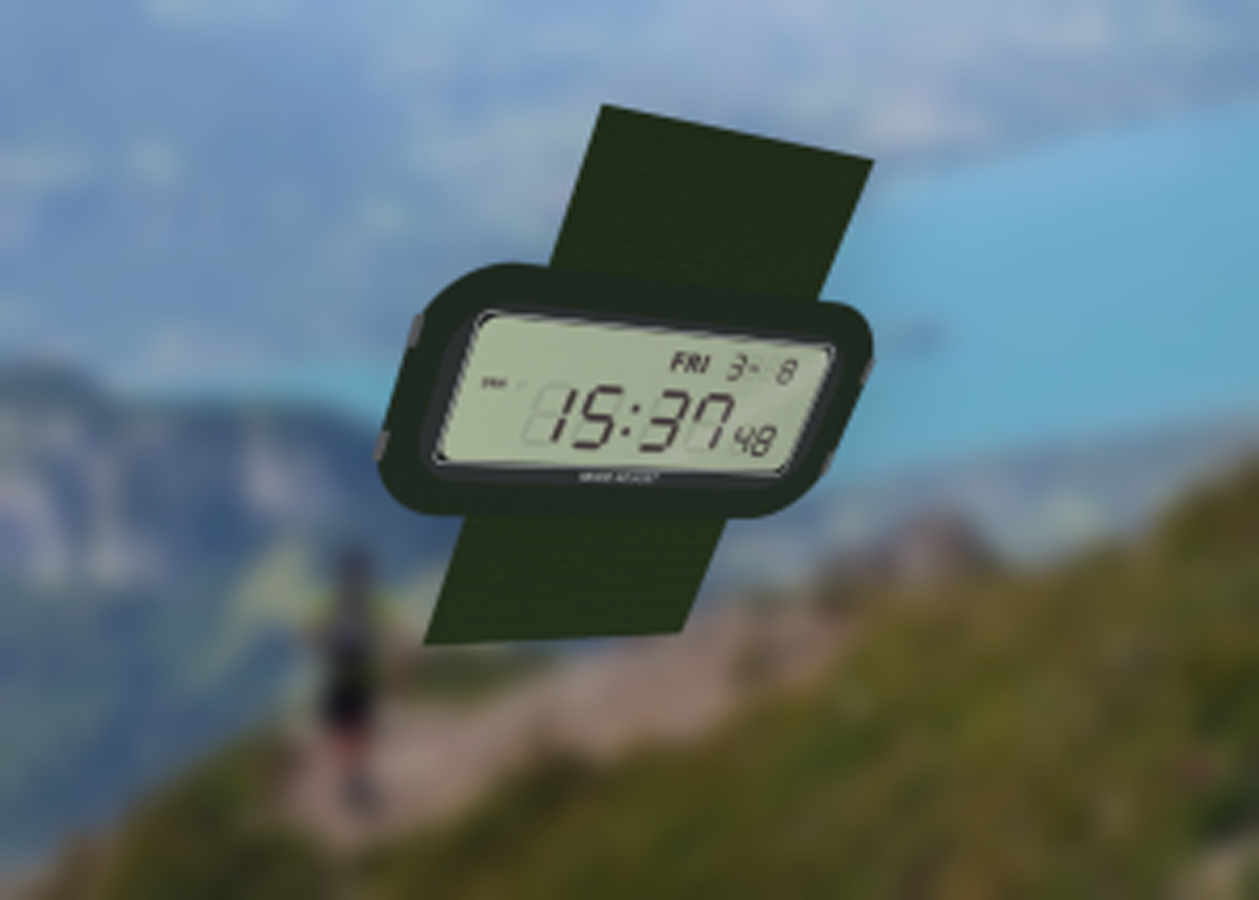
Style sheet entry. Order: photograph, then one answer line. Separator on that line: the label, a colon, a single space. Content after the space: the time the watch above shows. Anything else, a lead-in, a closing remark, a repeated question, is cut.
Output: 15:37:48
